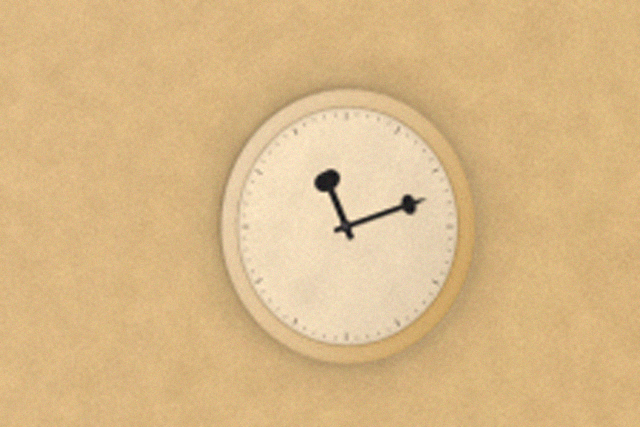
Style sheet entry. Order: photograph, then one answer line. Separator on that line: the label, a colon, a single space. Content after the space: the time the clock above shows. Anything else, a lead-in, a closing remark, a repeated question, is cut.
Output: 11:12
